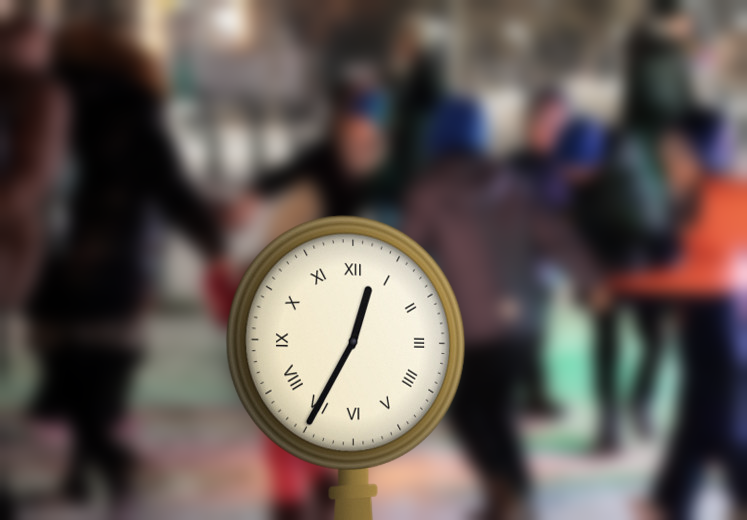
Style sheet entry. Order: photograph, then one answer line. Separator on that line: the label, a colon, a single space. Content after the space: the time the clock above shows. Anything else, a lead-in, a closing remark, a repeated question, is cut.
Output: 12:35
